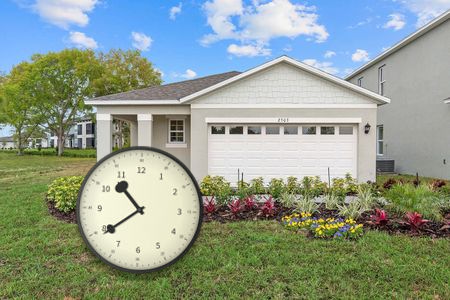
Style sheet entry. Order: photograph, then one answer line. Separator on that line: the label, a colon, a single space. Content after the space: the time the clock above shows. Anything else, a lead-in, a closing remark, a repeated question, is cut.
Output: 10:39
